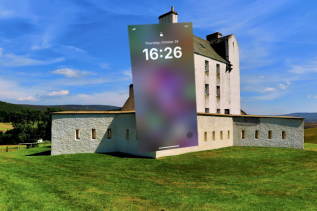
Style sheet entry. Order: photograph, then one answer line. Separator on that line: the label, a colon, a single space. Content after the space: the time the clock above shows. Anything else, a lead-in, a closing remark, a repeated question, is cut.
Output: 16:26
